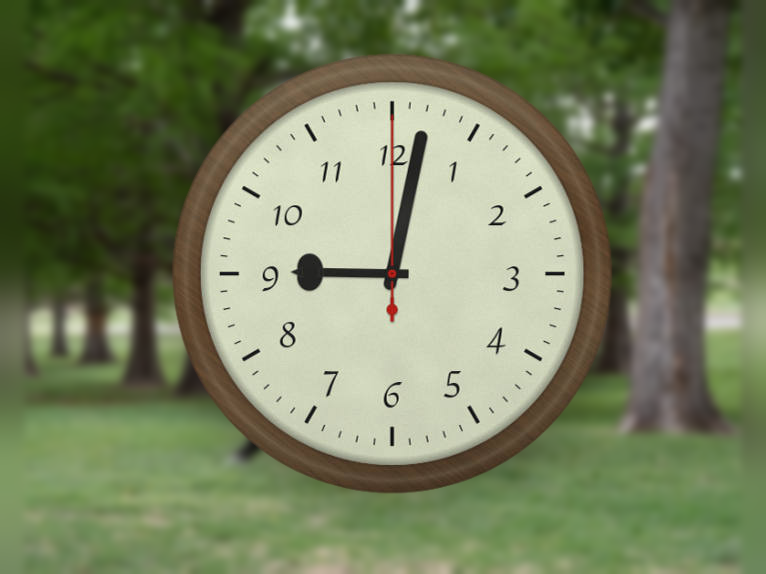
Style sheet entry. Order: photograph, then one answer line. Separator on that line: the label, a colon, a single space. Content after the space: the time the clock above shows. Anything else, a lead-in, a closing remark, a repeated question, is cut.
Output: 9:02:00
